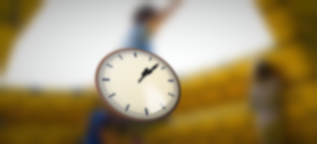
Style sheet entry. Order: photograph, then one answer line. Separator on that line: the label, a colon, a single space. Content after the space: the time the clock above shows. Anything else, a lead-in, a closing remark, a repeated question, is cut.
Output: 1:08
